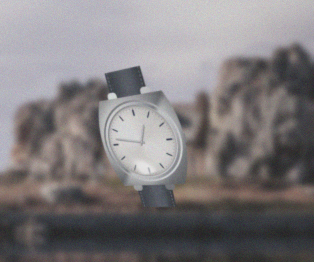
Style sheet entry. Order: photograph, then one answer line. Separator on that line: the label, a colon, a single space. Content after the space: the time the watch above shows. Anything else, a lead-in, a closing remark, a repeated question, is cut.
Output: 12:47
